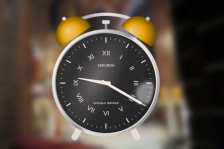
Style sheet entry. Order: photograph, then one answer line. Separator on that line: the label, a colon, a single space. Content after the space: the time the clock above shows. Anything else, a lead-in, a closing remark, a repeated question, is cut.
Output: 9:20
